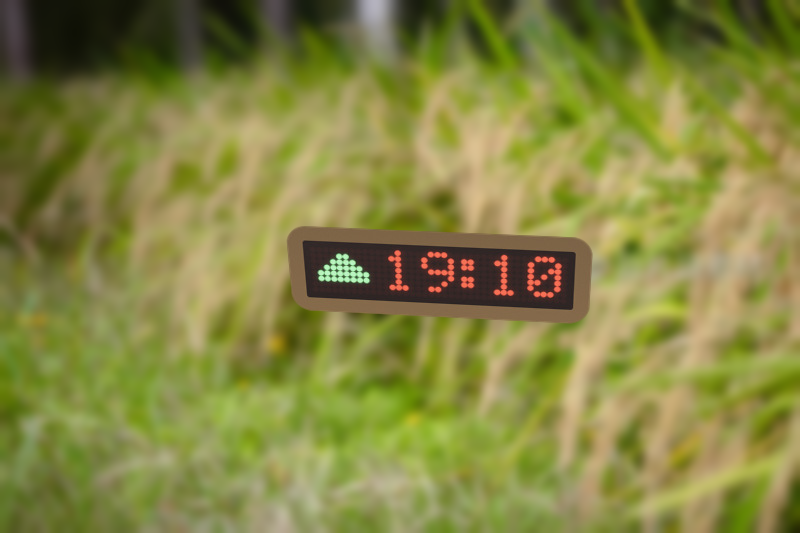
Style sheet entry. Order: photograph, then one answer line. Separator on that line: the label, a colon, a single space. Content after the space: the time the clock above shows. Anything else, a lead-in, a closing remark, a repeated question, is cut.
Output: 19:10
